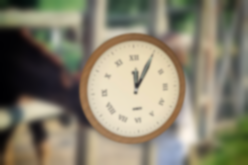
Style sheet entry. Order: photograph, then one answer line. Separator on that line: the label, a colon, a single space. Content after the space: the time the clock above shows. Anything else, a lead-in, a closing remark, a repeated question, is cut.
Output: 12:05
